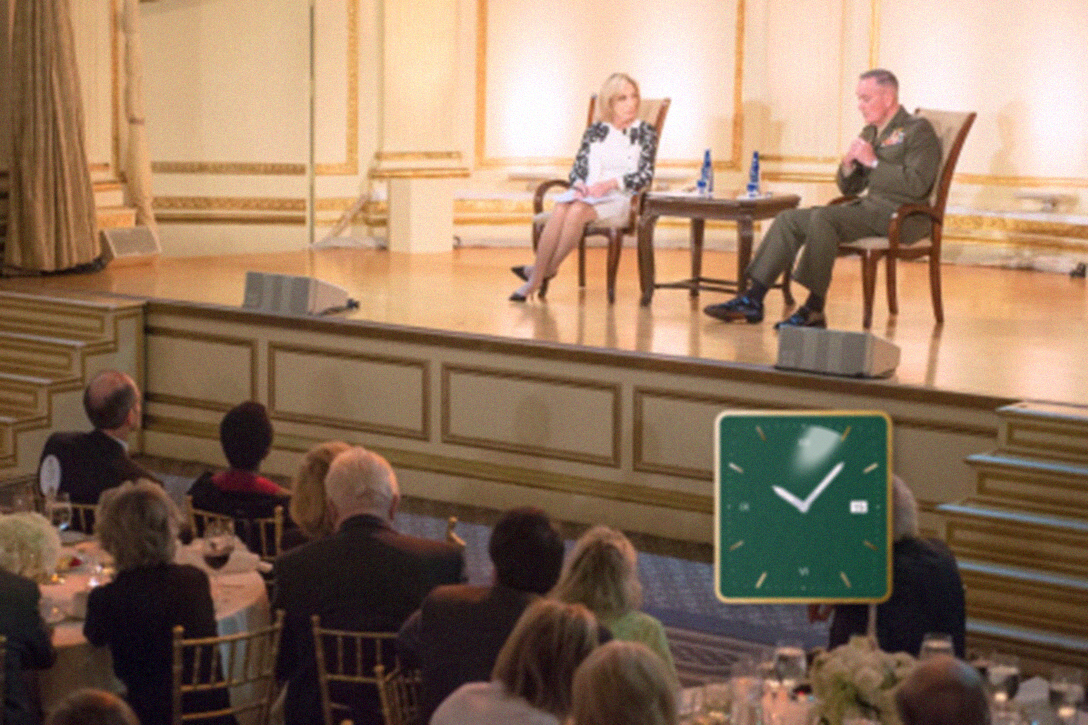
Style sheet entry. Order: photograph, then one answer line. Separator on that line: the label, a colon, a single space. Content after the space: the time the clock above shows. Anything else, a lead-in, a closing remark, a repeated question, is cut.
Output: 10:07
